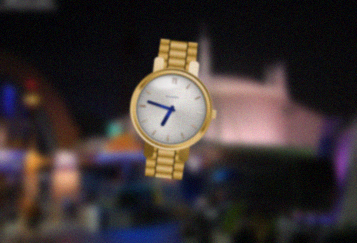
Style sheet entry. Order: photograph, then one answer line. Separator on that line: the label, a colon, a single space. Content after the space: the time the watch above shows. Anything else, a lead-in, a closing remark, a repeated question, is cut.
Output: 6:47
